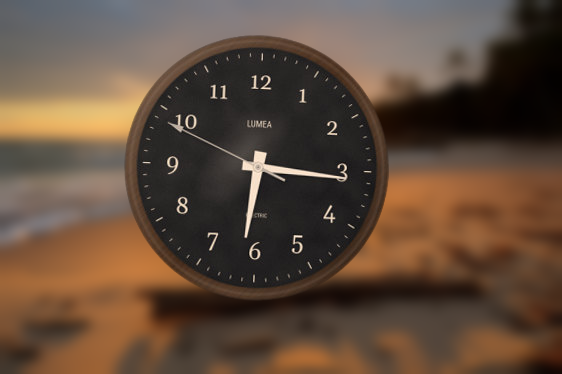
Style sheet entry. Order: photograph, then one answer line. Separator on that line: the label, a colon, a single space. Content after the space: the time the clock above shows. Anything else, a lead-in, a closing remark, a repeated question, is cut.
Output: 6:15:49
